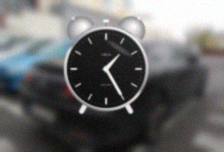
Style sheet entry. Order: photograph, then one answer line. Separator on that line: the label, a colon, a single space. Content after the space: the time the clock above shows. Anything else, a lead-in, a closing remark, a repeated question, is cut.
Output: 1:25
